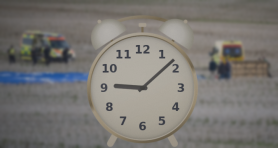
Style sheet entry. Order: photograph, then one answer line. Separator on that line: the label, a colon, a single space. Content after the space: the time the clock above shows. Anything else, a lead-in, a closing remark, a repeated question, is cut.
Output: 9:08
